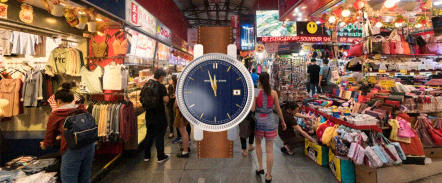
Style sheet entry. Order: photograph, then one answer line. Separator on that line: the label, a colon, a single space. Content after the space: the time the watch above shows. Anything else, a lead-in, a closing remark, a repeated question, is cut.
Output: 11:57
